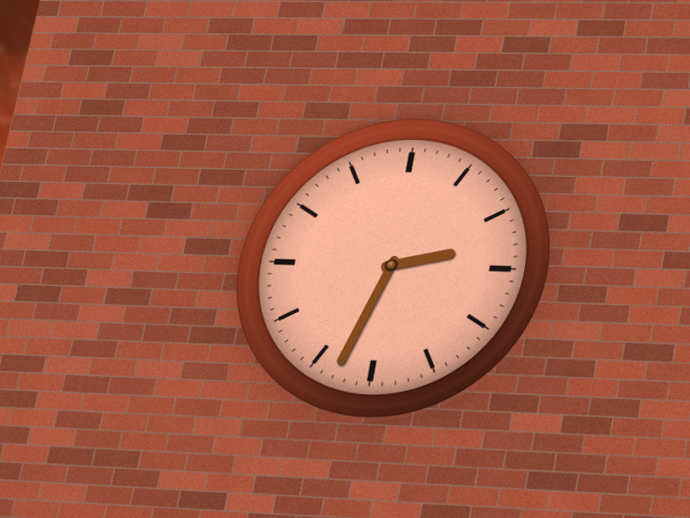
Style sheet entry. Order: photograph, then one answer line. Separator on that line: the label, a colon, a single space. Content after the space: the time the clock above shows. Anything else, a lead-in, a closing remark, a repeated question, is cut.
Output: 2:33
